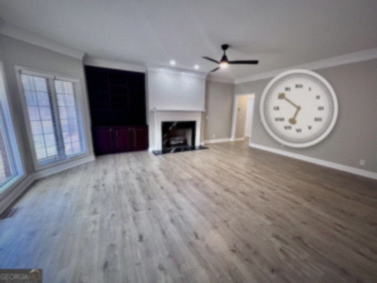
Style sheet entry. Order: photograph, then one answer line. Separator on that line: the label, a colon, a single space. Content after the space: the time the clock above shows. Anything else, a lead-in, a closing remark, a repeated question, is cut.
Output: 6:51
